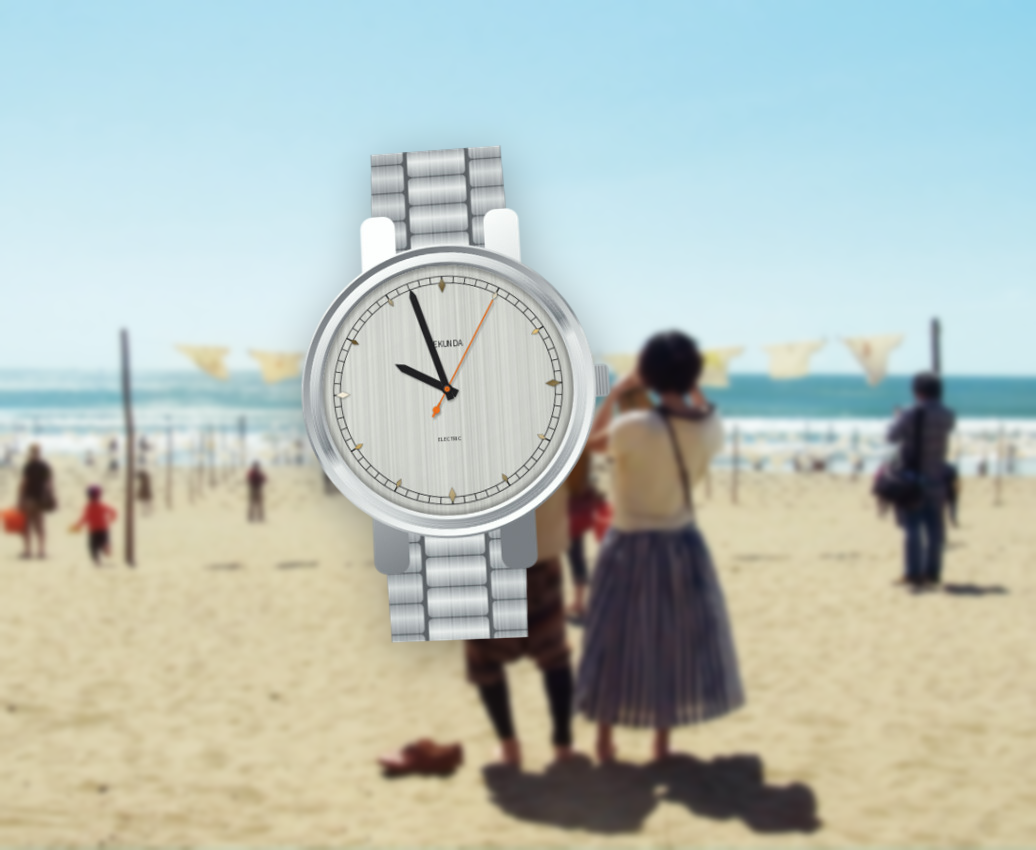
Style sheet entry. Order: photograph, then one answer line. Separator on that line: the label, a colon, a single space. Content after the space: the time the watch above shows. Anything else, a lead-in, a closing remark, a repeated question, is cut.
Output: 9:57:05
